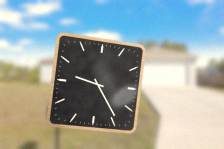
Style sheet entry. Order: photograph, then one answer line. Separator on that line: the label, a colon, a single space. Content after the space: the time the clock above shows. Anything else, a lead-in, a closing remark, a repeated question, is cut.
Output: 9:24
